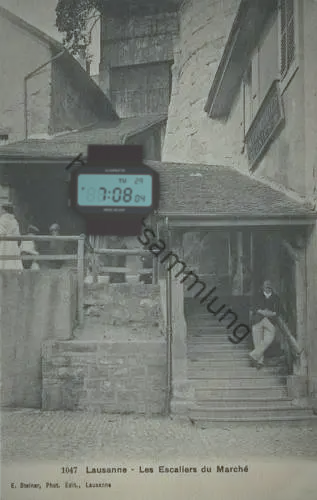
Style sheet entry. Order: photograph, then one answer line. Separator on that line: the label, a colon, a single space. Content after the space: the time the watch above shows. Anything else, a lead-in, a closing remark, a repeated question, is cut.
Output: 7:08
